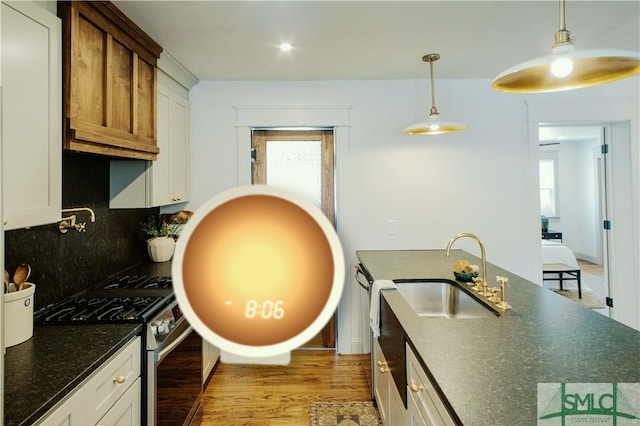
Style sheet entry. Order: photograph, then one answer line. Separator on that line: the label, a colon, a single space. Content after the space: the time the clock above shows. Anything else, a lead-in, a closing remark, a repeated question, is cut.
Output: 8:06
